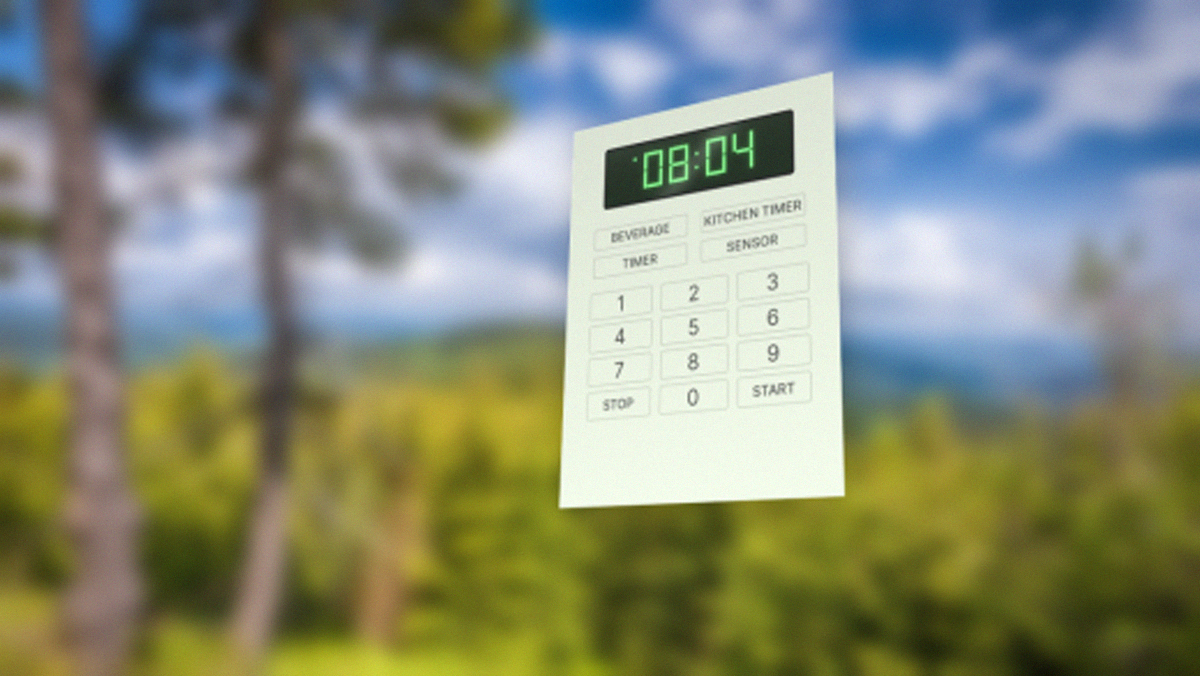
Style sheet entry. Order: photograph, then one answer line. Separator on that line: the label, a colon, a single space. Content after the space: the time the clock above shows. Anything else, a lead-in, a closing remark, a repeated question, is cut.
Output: 8:04
